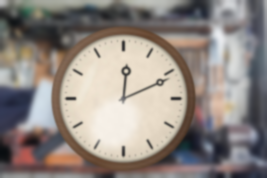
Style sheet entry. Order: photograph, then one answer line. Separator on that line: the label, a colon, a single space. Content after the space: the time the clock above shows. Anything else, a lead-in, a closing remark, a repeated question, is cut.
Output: 12:11
